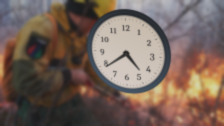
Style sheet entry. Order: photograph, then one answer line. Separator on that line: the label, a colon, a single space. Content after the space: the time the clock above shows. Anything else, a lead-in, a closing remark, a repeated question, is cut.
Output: 4:39
